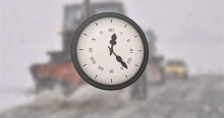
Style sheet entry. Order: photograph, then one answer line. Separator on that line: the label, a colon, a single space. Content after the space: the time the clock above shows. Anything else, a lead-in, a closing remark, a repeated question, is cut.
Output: 12:23
